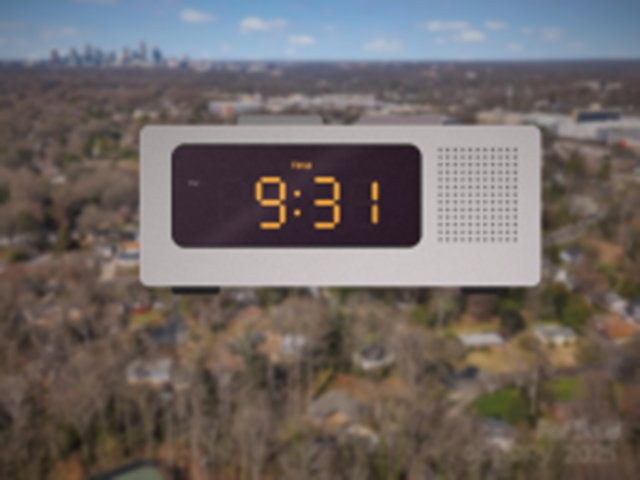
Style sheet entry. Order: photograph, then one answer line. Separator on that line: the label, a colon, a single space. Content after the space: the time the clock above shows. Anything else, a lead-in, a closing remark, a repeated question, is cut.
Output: 9:31
